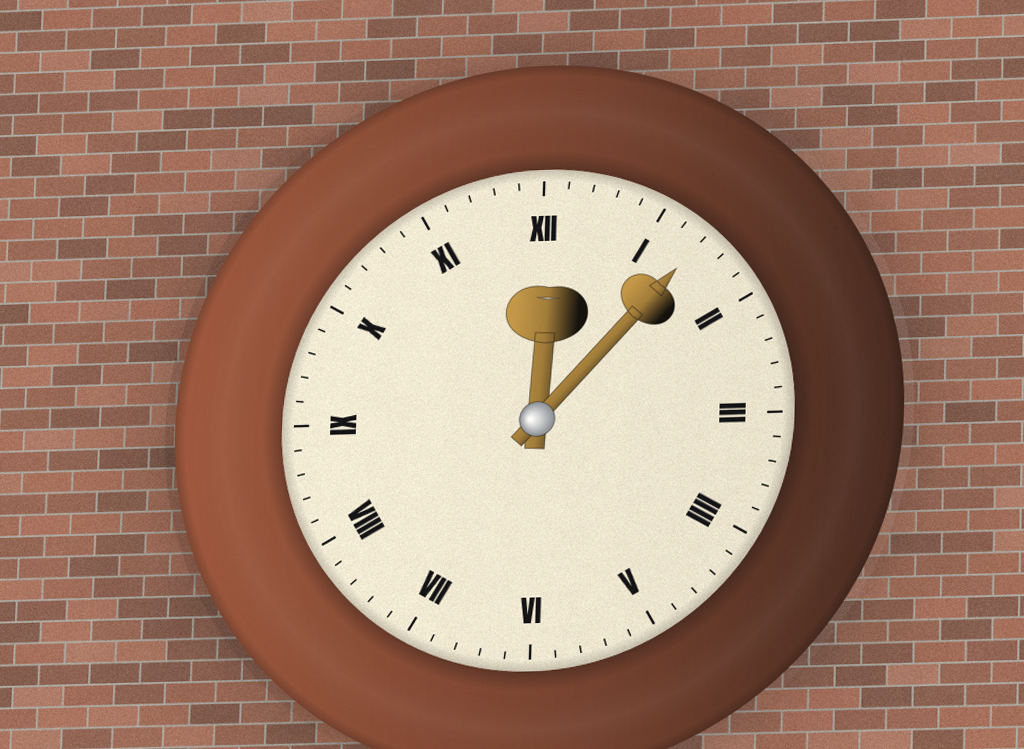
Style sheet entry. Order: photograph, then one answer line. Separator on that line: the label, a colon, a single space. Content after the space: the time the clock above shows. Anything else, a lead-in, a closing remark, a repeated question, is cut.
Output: 12:07
